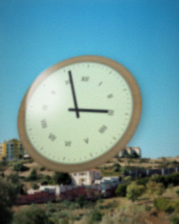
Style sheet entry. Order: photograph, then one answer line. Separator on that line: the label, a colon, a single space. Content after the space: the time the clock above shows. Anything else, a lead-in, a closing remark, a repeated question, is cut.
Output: 2:56
